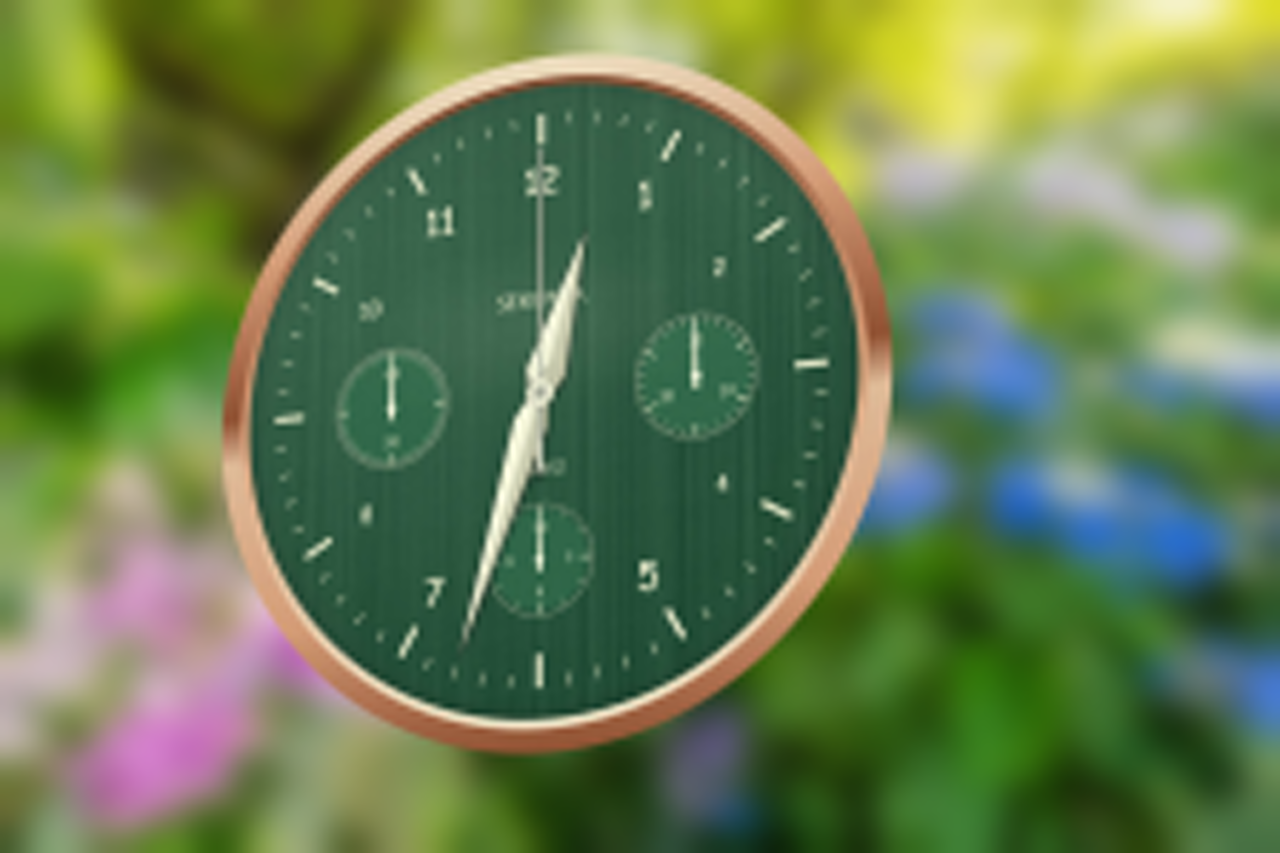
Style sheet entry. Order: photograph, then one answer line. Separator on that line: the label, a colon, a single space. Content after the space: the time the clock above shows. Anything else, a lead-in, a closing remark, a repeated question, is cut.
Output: 12:33
